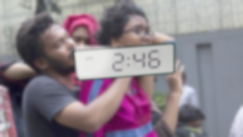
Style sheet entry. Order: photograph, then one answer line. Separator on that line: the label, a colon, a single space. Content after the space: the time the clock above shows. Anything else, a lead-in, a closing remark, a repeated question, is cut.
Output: 2:46
